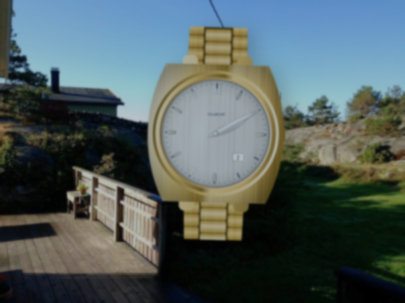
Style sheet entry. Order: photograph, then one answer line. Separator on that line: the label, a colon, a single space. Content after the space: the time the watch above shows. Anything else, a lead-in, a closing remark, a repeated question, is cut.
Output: 2:10
